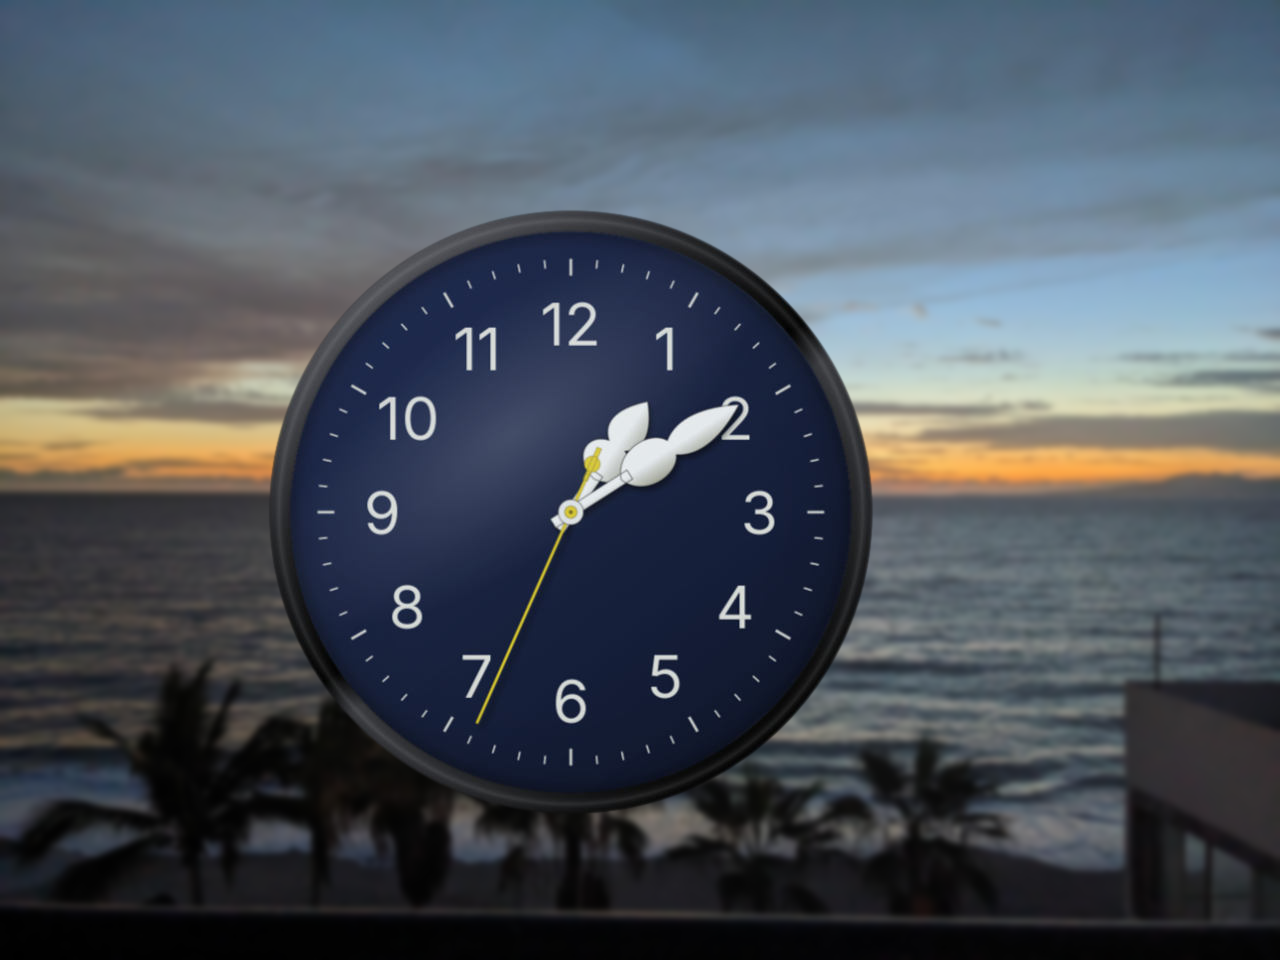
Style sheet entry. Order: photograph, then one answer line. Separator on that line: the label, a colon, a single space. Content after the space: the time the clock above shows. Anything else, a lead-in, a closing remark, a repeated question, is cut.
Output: 1:09:34
